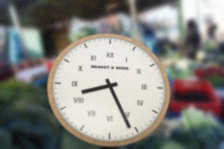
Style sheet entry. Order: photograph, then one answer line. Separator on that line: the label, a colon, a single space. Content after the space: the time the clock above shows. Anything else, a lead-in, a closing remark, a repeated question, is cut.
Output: 8:26
